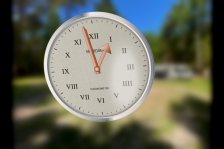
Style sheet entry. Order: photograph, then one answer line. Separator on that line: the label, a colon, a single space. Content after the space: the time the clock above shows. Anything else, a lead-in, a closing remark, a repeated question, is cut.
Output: 12:58
